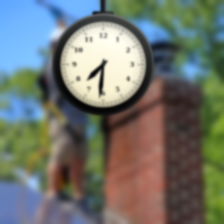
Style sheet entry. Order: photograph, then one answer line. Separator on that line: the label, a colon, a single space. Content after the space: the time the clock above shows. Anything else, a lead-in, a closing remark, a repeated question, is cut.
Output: 7:31
